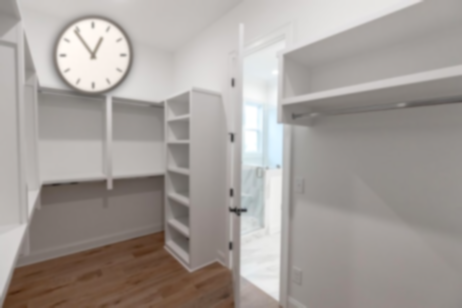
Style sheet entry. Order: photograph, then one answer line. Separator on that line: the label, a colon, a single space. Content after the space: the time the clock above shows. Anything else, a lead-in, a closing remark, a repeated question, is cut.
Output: 12:54
